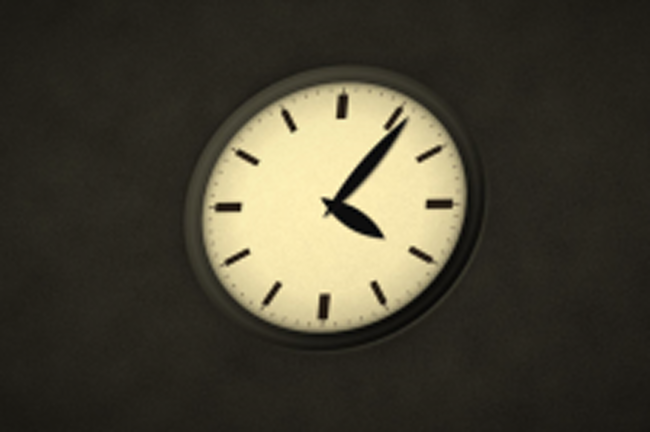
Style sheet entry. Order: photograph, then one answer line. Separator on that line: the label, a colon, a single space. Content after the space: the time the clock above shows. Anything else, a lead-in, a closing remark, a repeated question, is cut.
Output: 4:06
